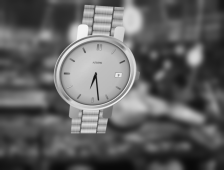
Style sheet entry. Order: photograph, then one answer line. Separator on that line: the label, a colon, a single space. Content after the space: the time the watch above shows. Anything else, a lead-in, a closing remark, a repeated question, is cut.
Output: 6:28
